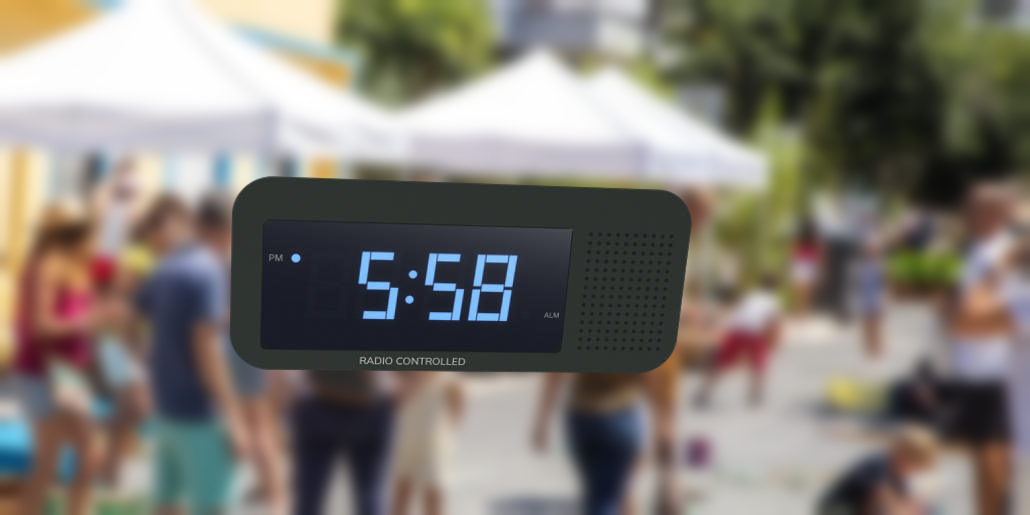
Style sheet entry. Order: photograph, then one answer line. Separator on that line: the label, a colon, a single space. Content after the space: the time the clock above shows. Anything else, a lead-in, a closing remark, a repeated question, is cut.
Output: 5:58
